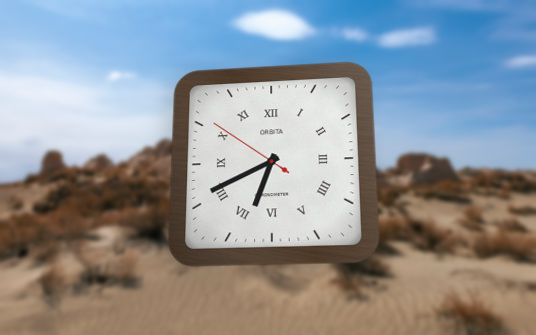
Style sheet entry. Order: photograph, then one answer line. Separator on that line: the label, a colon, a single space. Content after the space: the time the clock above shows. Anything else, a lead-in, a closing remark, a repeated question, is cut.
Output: 6:40:51
